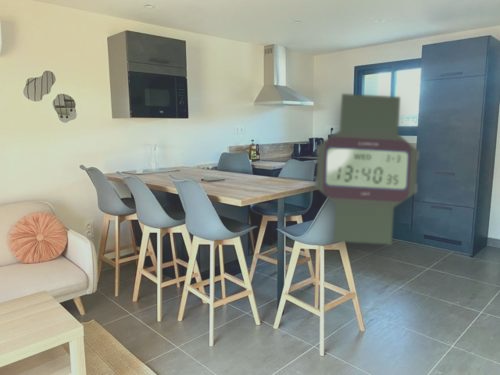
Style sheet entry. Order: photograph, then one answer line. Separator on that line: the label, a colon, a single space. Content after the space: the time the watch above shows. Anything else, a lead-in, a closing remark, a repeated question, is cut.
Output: 13:40
